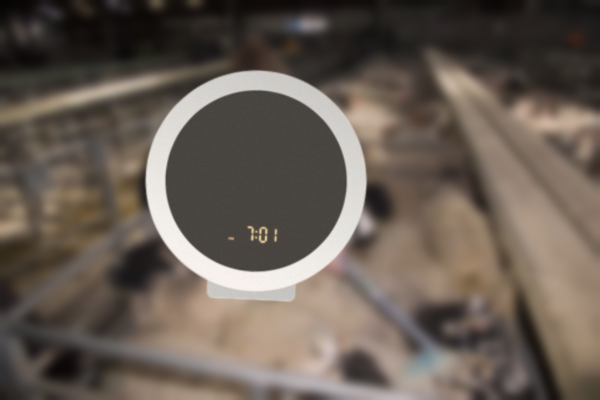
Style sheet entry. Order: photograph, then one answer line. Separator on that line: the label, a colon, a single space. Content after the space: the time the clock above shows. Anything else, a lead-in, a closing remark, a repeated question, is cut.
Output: 7:01
